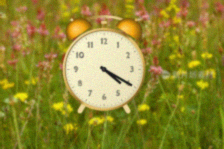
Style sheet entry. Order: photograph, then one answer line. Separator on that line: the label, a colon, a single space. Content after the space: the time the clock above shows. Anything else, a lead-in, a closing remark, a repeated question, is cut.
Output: 4:20
